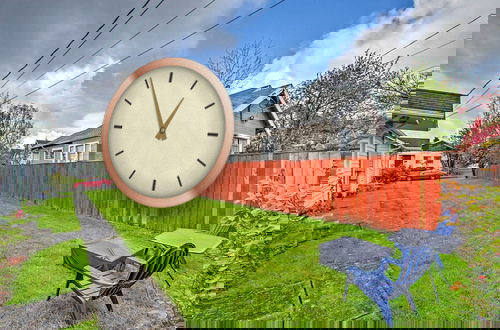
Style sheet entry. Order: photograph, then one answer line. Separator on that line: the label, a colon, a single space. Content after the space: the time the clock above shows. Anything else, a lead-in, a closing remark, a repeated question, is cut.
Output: 12:56
